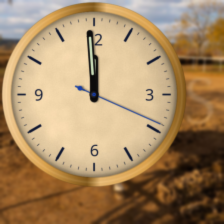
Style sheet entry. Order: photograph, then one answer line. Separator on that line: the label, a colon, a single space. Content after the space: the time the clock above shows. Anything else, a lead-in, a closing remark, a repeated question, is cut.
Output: 11:59:19
